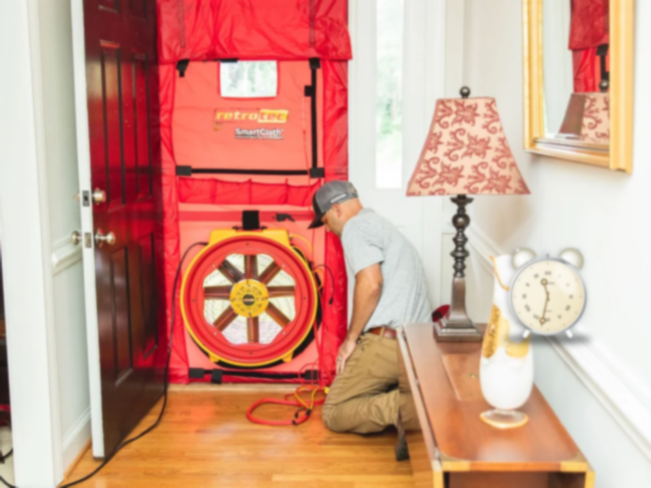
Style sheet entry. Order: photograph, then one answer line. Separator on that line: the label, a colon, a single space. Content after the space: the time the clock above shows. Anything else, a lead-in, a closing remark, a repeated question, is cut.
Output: 11:32
